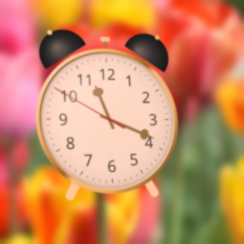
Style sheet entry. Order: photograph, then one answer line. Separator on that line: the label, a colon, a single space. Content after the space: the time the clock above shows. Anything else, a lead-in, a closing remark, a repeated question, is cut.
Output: 11:18:50
